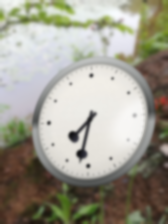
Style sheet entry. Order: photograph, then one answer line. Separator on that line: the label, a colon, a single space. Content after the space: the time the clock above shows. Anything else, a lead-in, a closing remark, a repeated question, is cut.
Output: 7:32
